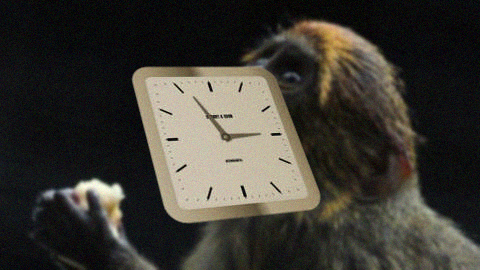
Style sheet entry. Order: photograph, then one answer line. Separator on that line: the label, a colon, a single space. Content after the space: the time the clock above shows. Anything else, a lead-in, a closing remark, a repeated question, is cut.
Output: 2:56
